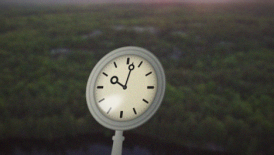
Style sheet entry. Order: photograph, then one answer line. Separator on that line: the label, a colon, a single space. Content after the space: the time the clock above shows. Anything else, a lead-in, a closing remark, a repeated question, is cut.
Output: 10:02
